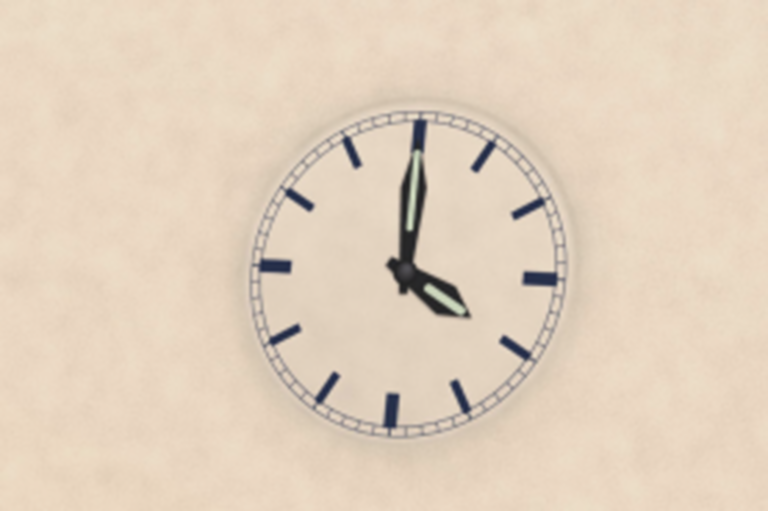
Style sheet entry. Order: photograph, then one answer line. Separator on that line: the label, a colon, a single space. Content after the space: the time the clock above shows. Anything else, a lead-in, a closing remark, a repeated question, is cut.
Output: 4:00
